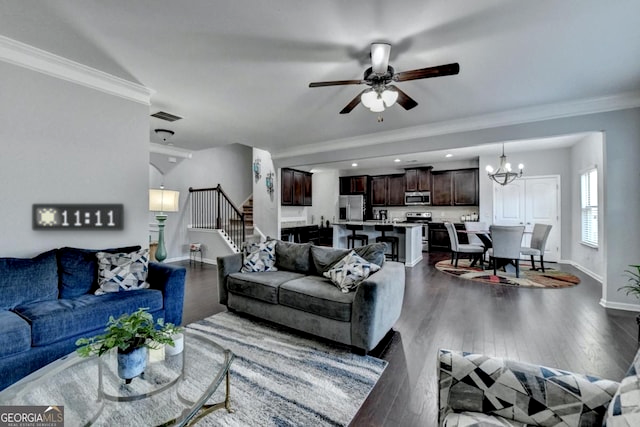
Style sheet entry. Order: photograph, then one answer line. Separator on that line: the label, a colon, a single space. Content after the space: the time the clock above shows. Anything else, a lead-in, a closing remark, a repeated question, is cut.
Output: 11:11
